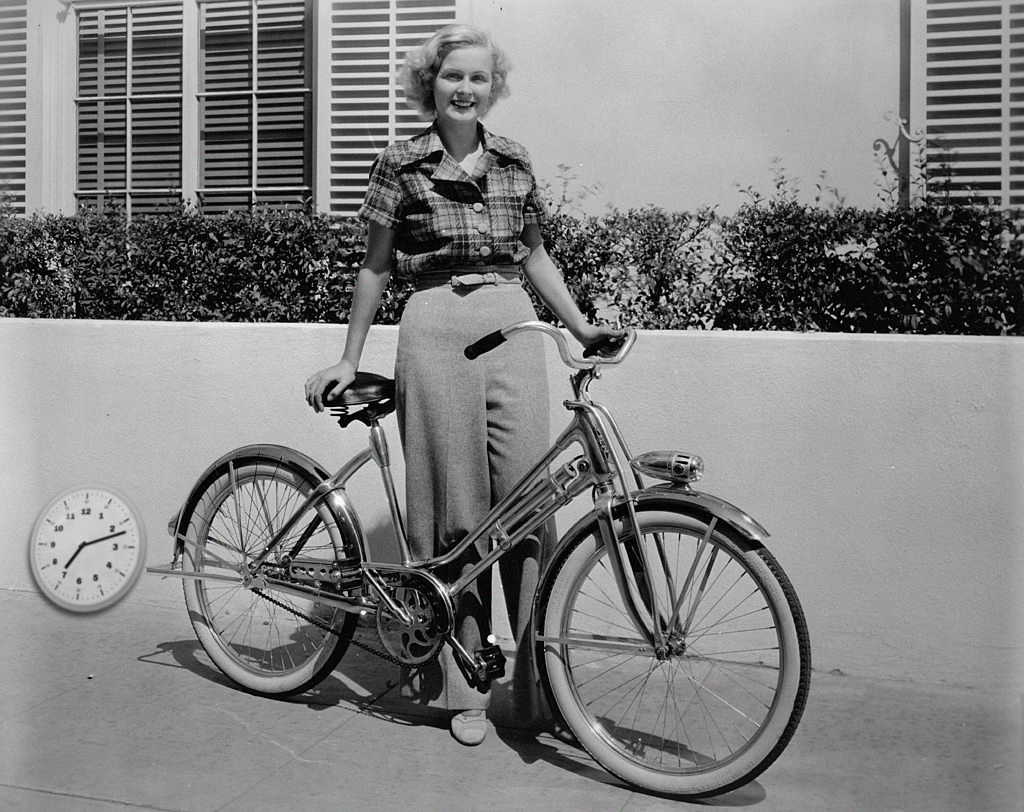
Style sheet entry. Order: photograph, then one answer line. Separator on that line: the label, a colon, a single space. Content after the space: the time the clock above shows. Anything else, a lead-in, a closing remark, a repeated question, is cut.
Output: 7:12
